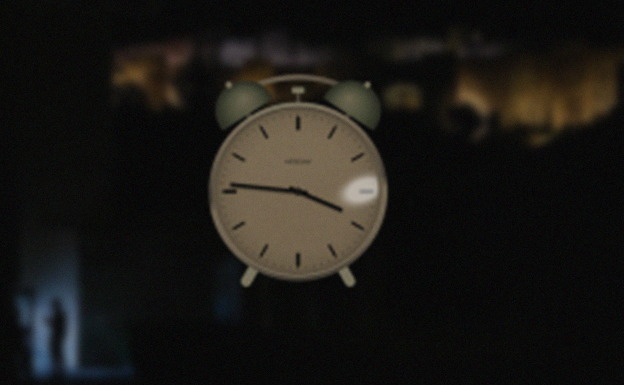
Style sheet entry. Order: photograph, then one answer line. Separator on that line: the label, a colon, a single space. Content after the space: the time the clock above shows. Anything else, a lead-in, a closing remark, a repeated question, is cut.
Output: 3:46
